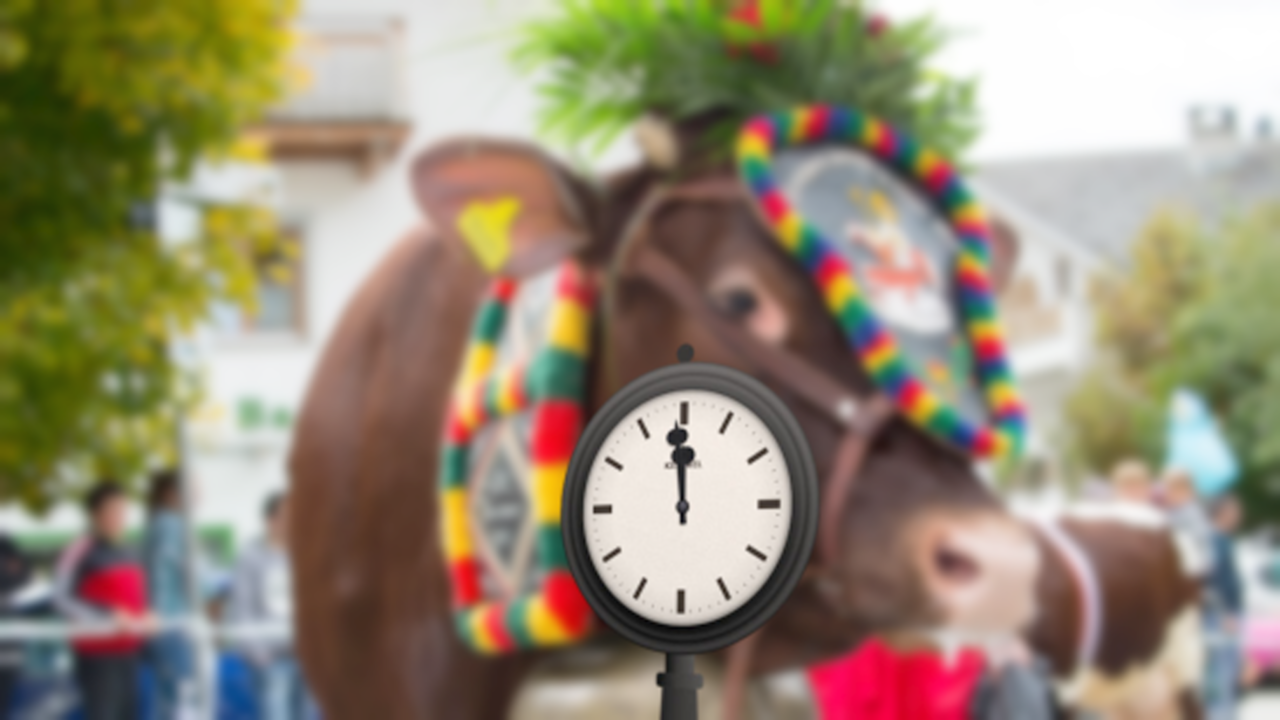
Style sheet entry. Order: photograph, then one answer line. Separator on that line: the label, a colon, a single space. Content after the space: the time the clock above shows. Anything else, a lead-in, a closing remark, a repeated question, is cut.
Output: 11:59
